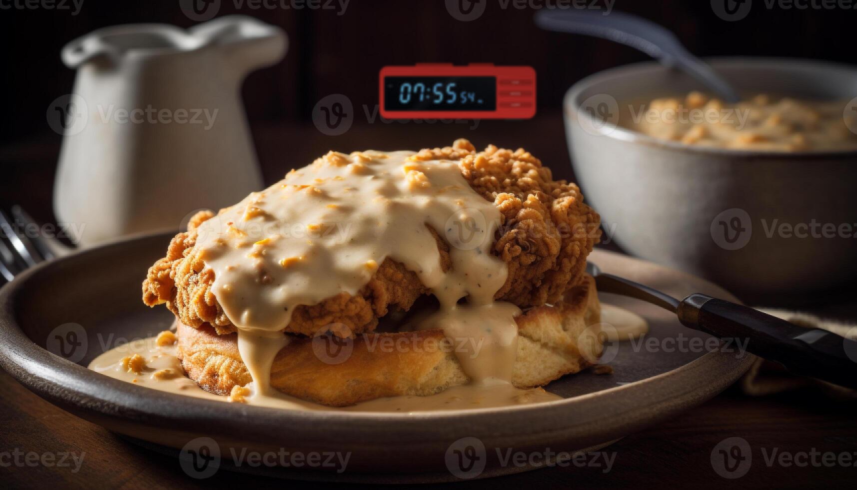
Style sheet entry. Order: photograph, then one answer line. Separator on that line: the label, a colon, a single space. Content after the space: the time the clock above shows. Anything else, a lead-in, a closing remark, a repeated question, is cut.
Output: 7:55
